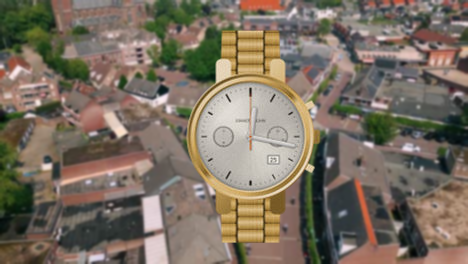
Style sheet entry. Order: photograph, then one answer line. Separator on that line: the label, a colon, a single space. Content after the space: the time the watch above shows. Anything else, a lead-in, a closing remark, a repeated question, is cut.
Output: 12:17
